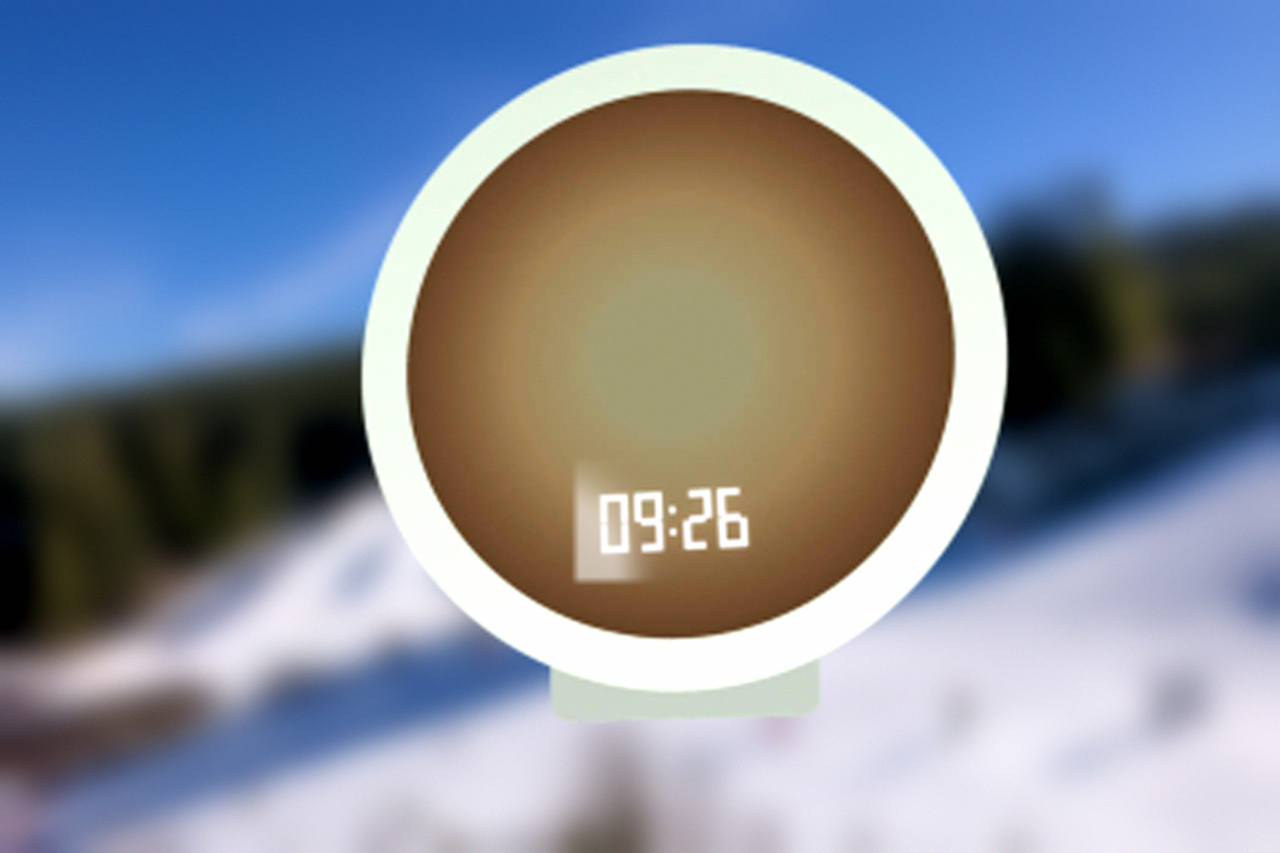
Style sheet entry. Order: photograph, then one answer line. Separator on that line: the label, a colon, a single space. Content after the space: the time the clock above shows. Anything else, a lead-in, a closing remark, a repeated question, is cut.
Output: 9:26
